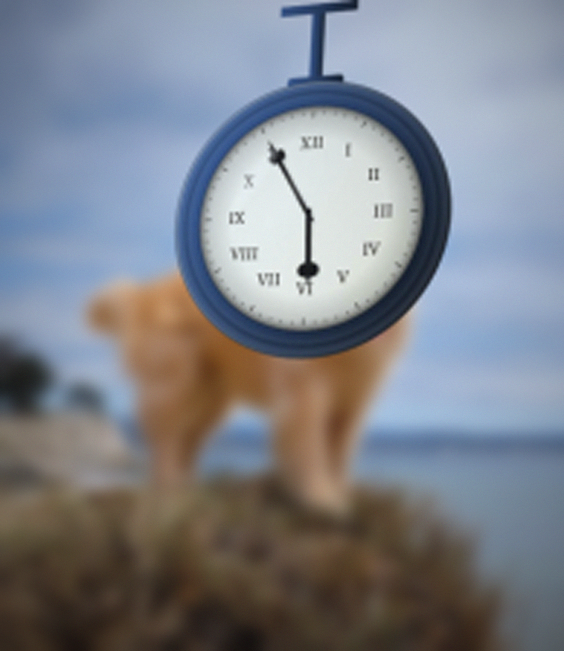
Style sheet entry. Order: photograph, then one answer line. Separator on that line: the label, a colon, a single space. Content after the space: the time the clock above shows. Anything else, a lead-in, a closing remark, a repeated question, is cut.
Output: 5:55
